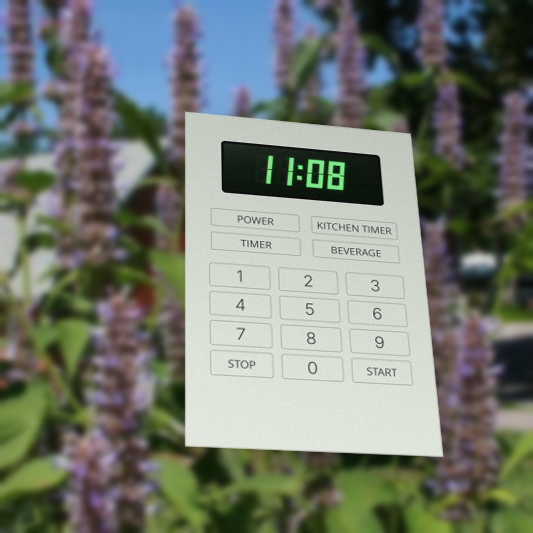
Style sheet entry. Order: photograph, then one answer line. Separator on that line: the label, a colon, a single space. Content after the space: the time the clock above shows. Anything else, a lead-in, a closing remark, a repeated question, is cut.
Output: 11:08
